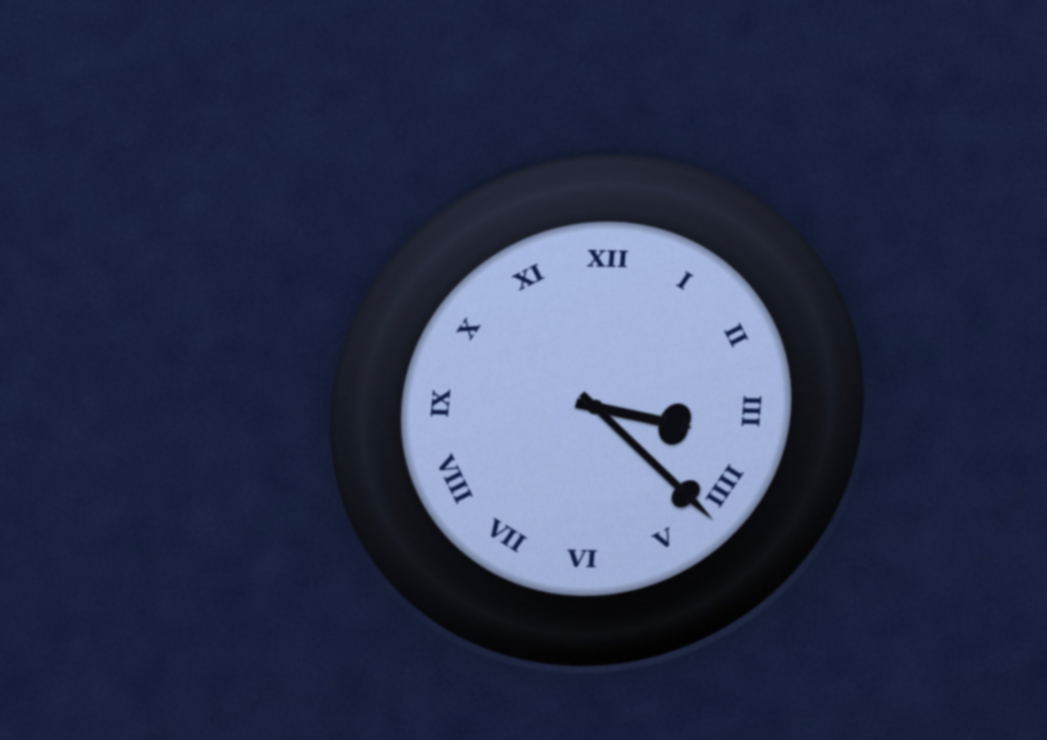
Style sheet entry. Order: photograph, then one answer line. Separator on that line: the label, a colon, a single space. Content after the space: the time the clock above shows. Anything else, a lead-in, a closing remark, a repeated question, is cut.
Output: 3:22
